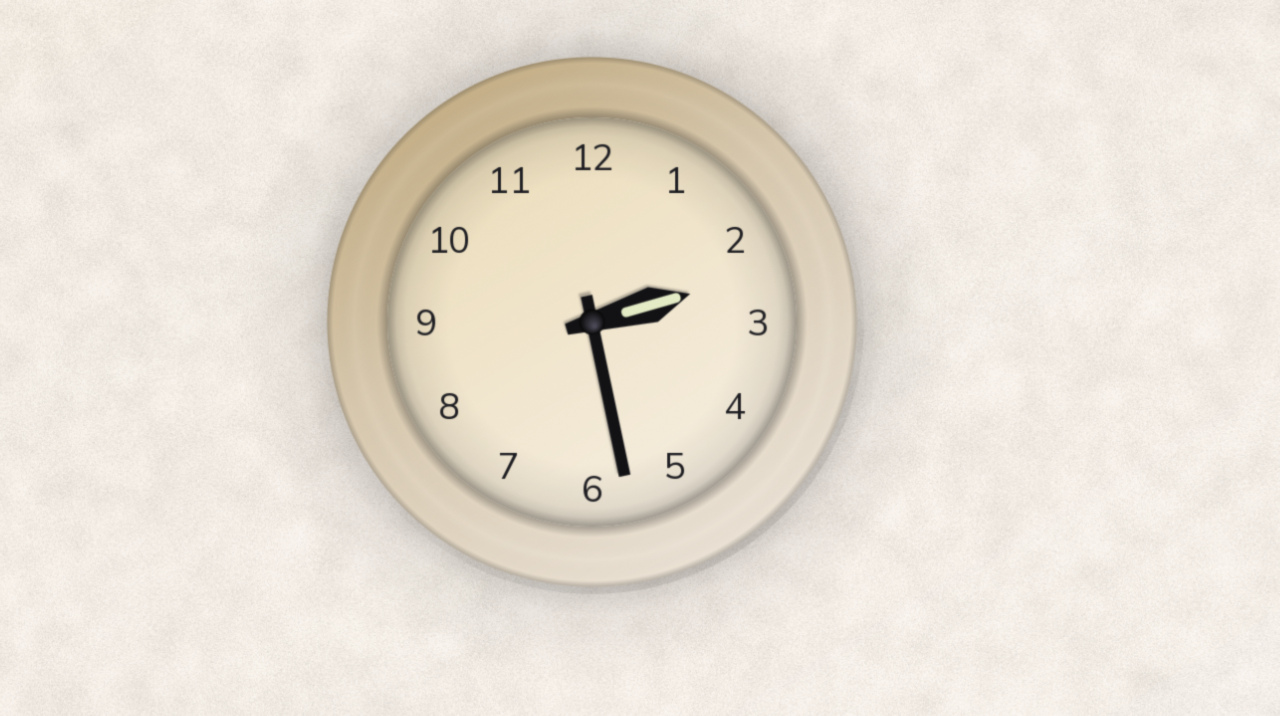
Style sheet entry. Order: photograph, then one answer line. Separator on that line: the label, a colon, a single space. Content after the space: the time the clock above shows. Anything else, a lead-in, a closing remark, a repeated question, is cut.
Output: 2:28
